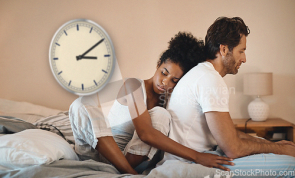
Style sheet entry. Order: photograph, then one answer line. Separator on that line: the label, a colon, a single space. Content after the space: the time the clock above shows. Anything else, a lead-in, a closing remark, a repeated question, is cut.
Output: 3:10
